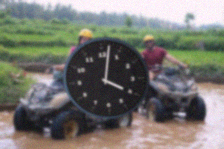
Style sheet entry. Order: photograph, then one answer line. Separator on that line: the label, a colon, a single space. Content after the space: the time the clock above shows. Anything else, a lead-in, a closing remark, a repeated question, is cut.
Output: 4:02
